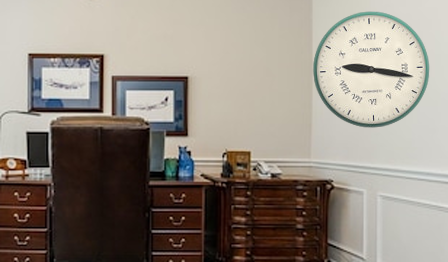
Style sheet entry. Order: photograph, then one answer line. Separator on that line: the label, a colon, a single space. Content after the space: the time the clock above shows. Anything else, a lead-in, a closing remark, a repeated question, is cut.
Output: 9:17
